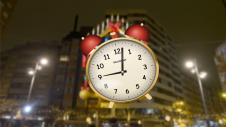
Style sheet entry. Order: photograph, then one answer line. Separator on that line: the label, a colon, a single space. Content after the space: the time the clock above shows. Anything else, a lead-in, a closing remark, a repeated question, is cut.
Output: 9:02
